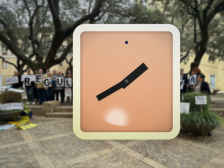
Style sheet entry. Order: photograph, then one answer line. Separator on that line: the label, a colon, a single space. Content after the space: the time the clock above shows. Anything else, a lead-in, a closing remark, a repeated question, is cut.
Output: 1:40
